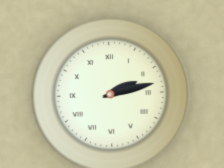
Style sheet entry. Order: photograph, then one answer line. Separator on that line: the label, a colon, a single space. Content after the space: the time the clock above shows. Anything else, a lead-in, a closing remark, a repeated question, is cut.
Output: 2:13
